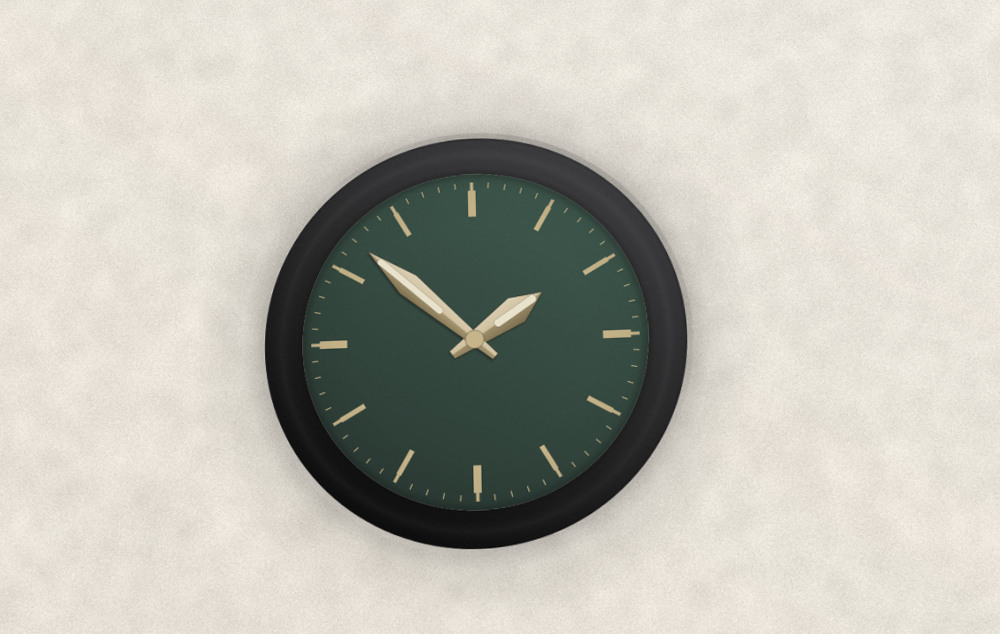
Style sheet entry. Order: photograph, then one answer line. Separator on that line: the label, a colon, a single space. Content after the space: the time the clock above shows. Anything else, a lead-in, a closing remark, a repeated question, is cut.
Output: 1:52
